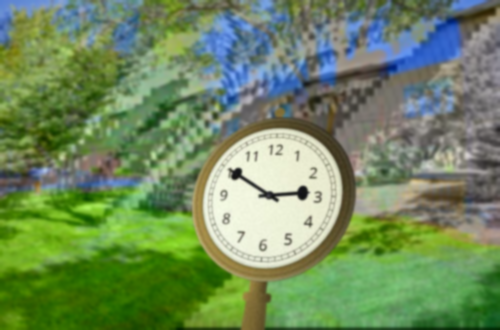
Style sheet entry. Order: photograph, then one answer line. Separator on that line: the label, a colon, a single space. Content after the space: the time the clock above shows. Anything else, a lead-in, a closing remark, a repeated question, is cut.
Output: 2:50
